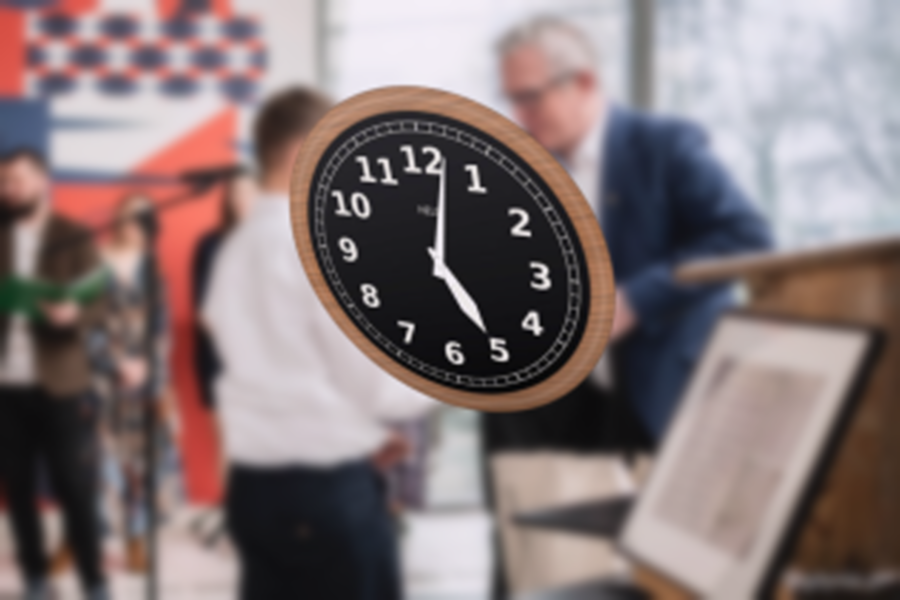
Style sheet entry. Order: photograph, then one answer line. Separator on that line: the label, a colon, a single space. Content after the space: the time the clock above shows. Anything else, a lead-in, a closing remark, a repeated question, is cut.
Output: 5:02
